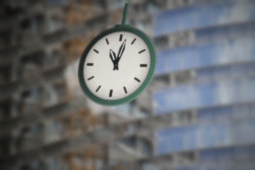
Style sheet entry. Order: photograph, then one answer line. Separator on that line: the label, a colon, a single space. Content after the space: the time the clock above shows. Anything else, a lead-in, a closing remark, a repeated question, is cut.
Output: 11:02
